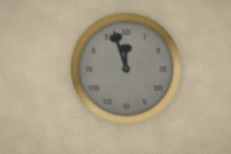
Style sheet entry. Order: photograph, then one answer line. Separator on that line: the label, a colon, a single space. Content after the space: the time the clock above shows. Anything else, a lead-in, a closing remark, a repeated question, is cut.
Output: 11:57
